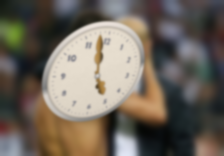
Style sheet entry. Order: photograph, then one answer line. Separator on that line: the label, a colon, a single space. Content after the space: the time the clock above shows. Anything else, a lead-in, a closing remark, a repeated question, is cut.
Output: 4:58
